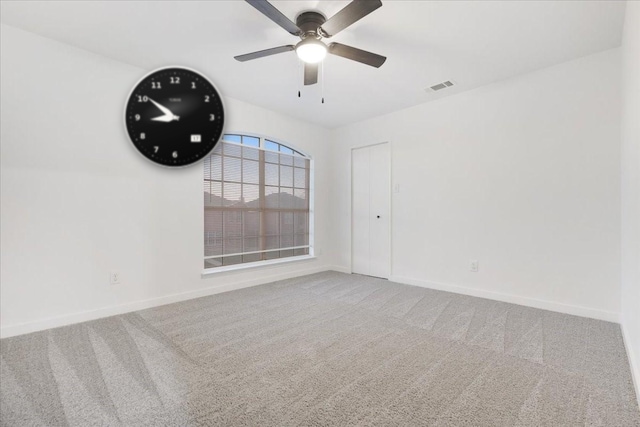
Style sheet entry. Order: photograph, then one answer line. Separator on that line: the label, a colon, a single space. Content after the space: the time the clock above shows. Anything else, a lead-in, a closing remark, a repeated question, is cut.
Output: 8:51
